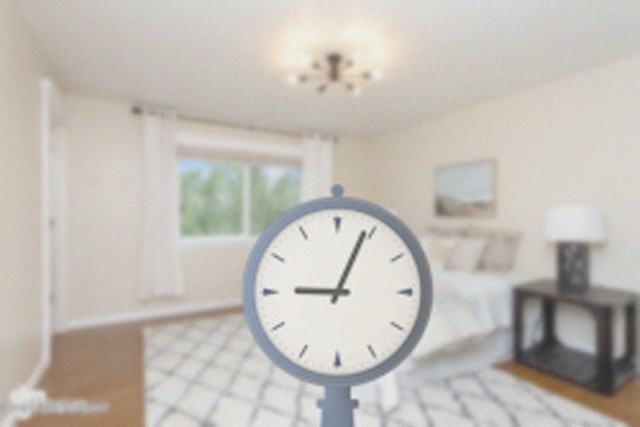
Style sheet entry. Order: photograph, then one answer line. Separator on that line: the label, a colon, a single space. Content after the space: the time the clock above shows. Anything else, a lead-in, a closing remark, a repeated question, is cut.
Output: 9:04
